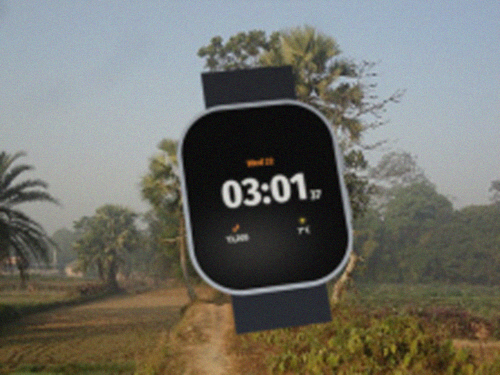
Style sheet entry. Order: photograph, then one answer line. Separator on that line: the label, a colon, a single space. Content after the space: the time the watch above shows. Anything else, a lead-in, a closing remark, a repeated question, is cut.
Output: 3:01
